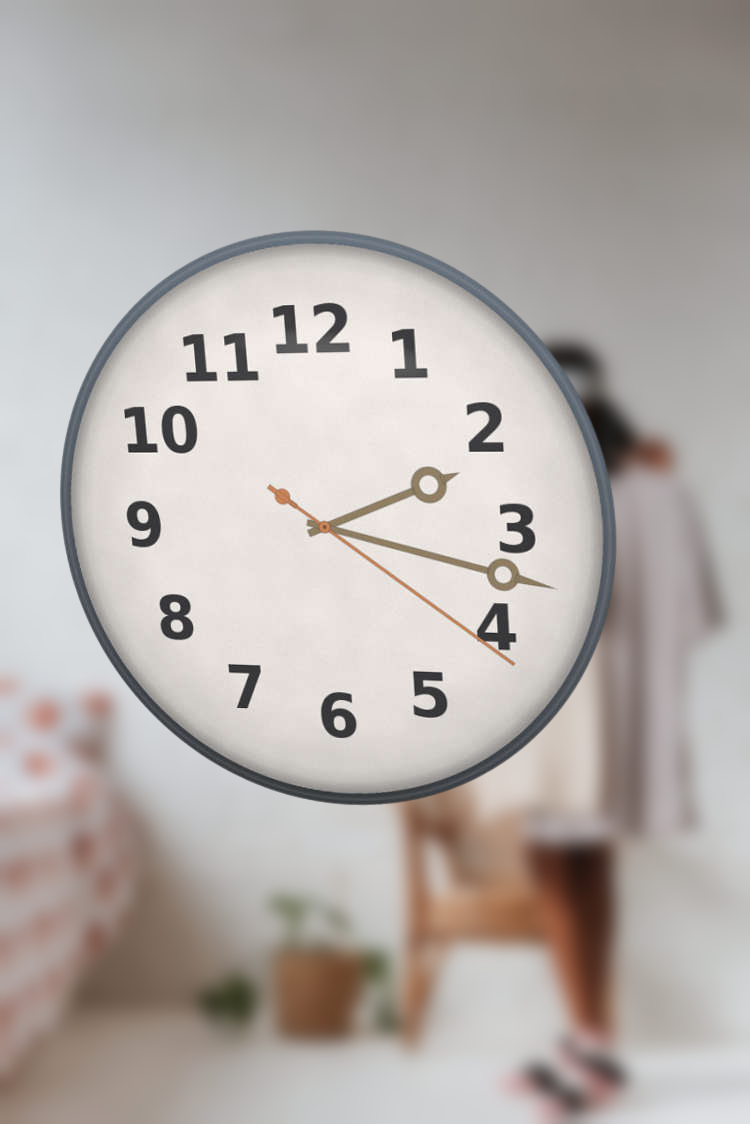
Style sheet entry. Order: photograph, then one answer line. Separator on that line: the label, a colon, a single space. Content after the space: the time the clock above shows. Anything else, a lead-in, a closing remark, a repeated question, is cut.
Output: 2:17:21
